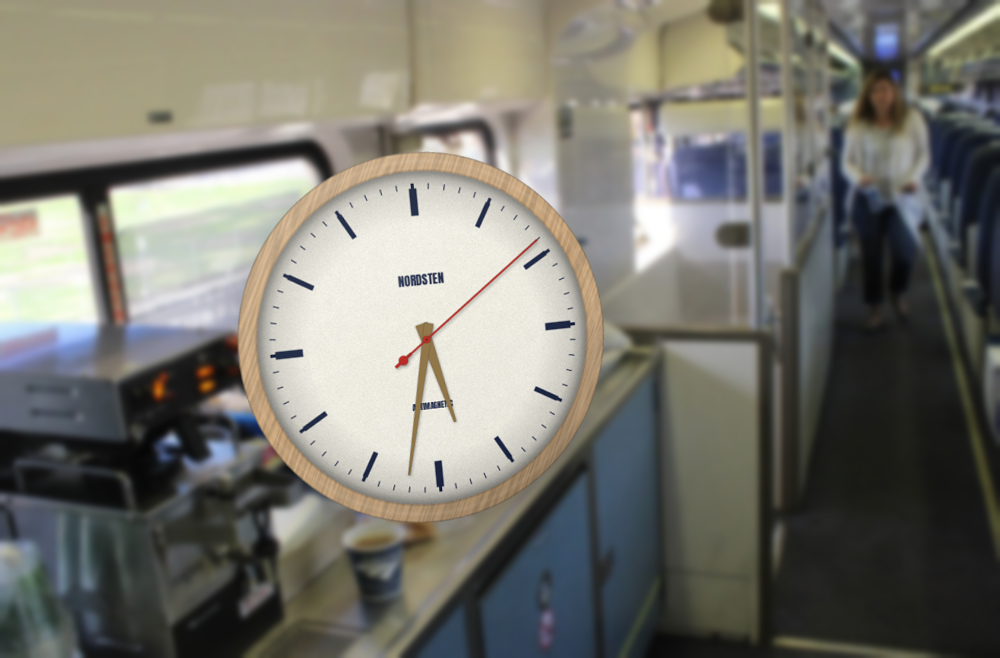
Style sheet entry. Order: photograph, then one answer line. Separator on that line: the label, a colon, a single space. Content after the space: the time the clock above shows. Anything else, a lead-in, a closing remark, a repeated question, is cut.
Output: 5:32:09
